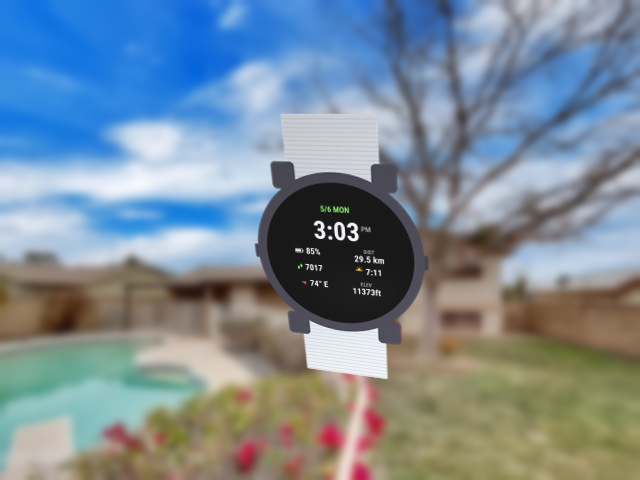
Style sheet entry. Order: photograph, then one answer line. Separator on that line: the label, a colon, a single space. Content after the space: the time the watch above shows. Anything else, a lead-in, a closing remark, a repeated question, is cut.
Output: 3:03
